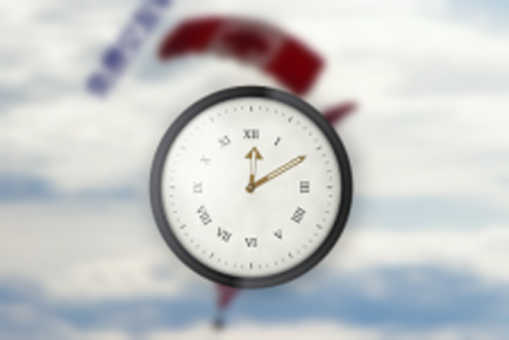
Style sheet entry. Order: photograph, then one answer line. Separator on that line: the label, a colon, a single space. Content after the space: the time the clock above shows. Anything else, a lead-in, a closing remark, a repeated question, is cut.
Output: 12:10
